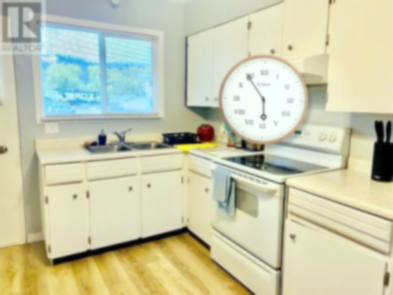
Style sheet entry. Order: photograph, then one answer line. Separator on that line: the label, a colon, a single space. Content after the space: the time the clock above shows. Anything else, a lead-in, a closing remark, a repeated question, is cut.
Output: 5:54
